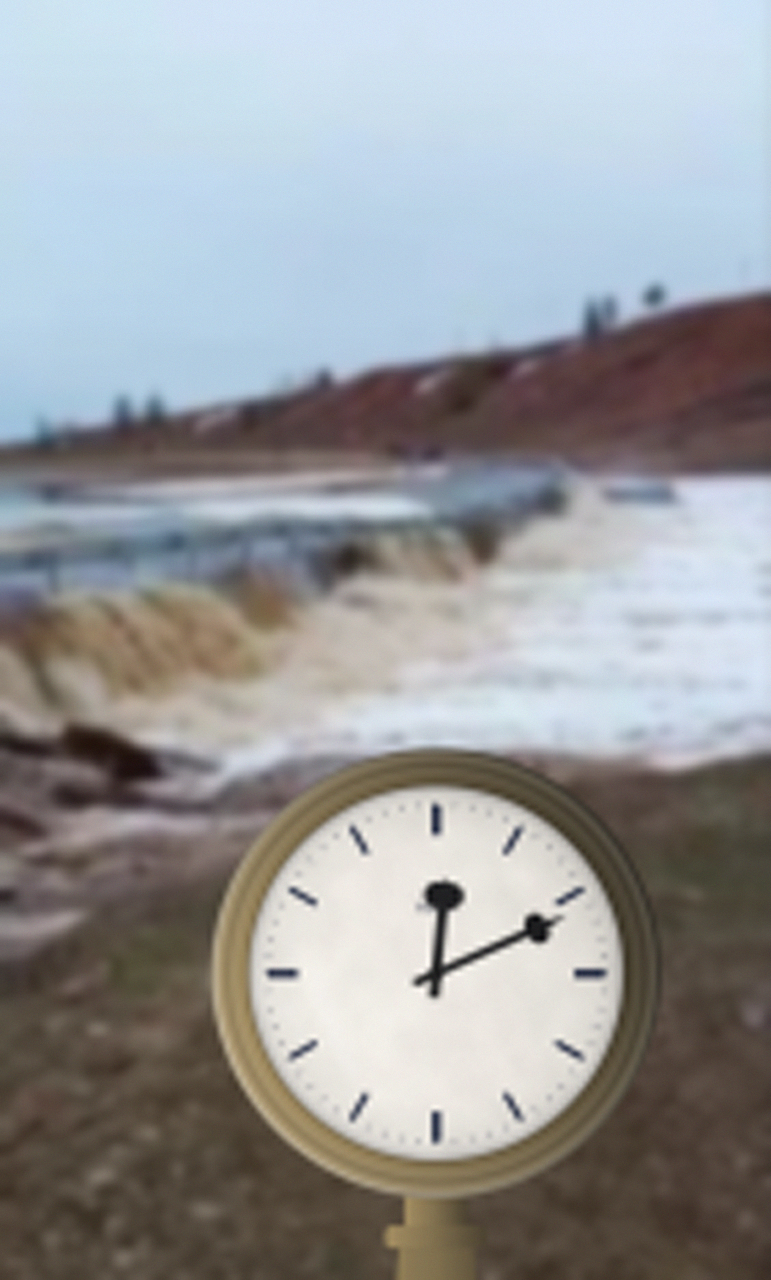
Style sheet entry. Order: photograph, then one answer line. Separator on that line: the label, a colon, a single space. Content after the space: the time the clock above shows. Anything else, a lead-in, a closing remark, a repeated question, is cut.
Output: 12:11
